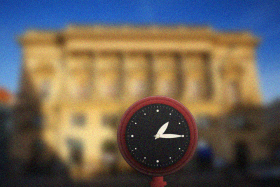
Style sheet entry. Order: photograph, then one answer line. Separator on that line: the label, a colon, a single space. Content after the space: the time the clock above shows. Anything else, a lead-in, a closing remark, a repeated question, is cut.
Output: 1:15
